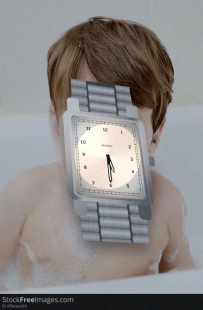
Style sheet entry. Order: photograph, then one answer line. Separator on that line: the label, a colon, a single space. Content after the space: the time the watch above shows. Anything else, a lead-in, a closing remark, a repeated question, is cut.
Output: 5:30
